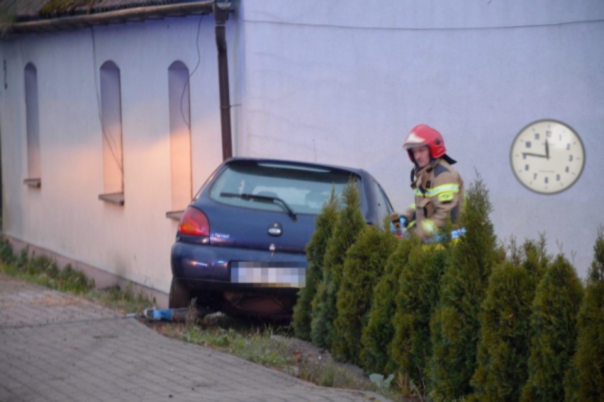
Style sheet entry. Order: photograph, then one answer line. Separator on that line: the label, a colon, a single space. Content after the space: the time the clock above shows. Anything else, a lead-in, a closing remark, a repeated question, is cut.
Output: 11:46
